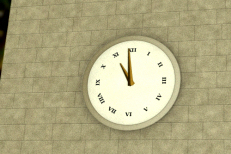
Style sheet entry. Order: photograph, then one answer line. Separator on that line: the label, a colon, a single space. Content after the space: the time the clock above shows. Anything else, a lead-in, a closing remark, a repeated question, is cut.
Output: 10:59
